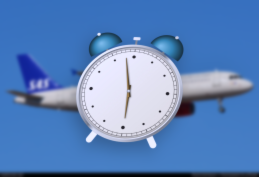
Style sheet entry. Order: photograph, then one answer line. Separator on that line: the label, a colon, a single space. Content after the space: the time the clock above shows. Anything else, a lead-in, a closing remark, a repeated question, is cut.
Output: 5:58
